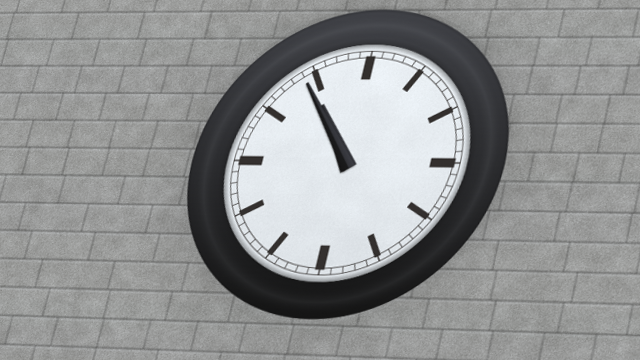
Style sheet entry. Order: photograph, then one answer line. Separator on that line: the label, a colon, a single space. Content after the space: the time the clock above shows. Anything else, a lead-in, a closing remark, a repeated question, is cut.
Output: 10:54
